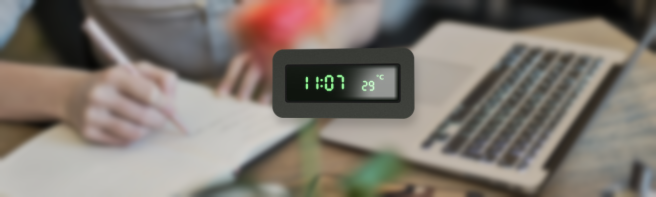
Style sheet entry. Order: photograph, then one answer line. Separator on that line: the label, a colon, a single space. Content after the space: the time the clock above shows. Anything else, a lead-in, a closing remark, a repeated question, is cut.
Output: 11:07
